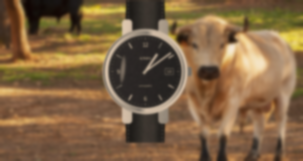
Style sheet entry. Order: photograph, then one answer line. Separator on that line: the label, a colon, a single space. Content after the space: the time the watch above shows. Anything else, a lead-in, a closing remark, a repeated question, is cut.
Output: 1:09
